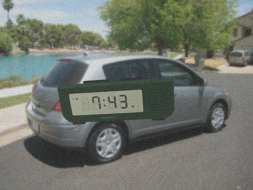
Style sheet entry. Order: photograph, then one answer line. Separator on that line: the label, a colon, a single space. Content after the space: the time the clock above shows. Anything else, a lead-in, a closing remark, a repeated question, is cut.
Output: 7:43
